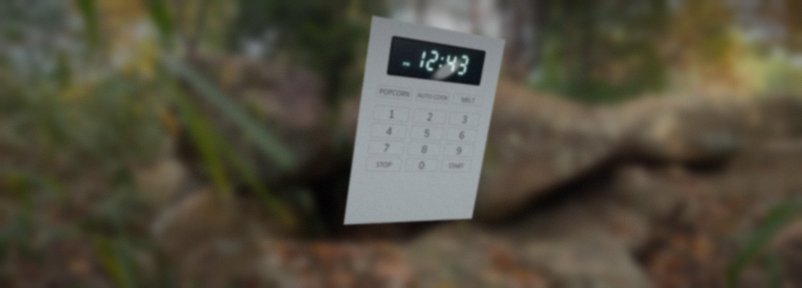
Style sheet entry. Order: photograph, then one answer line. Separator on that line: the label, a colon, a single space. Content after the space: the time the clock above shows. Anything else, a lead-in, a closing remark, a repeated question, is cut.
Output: 12:43
